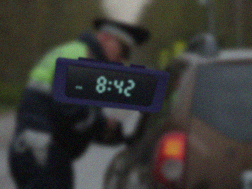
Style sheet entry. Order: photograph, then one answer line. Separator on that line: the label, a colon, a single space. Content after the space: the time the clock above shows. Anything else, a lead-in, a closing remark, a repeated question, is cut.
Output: 8:42
